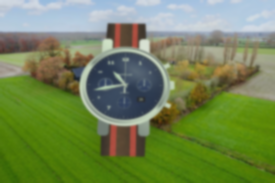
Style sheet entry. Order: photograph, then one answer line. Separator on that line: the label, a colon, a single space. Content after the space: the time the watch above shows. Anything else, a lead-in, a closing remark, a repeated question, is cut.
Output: 10:43
